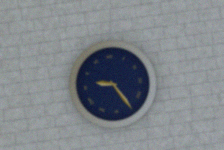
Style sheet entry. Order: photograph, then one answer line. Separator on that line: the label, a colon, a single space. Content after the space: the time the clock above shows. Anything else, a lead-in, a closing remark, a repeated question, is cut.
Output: 9:25
